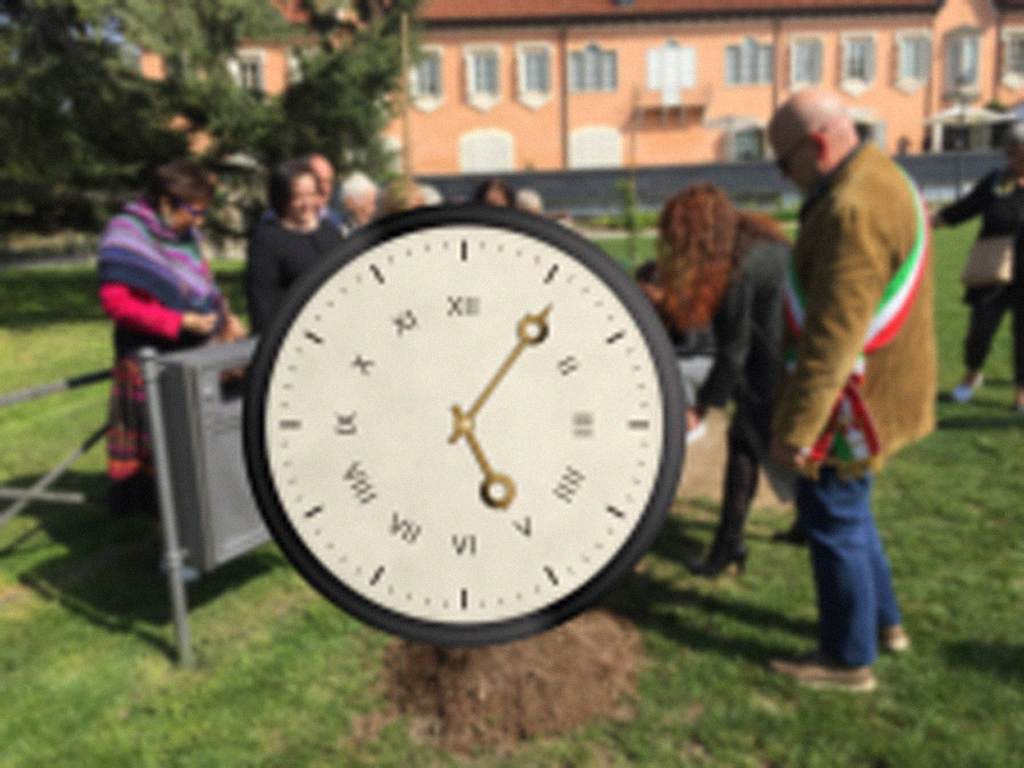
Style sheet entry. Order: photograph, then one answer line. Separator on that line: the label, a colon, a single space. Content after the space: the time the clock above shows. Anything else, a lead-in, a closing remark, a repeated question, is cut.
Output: 5:06
